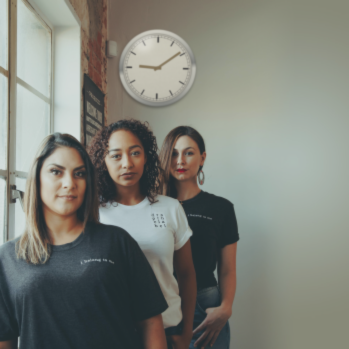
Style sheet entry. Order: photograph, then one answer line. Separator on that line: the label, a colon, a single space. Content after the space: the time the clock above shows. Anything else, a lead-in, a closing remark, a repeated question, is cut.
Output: 9:09
